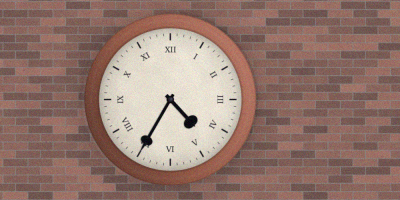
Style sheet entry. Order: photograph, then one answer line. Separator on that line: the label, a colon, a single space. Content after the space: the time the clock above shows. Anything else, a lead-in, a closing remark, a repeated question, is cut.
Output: 4:35
